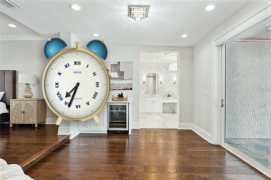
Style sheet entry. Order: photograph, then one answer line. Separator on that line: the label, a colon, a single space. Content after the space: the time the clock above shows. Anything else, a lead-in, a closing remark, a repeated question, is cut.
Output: 7:34
